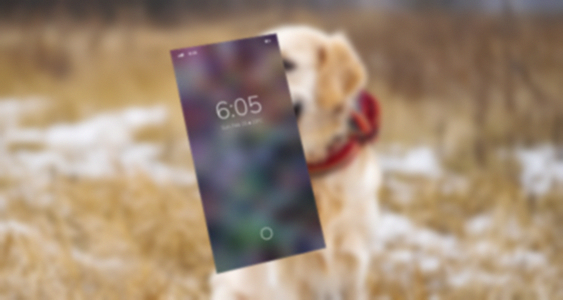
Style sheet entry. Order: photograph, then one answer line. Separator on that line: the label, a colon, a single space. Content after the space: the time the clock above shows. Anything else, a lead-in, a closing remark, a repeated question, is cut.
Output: 6:05
